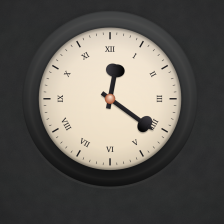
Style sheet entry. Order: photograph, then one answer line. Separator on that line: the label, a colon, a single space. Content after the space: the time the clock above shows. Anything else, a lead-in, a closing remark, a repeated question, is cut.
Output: 12:21
